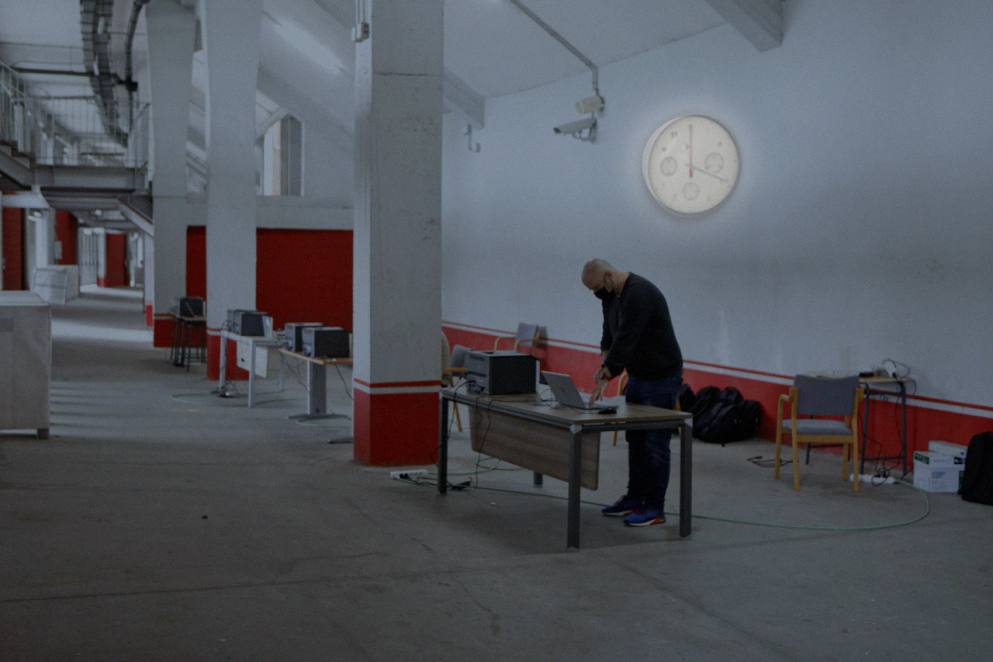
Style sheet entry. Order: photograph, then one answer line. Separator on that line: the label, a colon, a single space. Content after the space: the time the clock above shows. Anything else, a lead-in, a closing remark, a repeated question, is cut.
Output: 11:19
